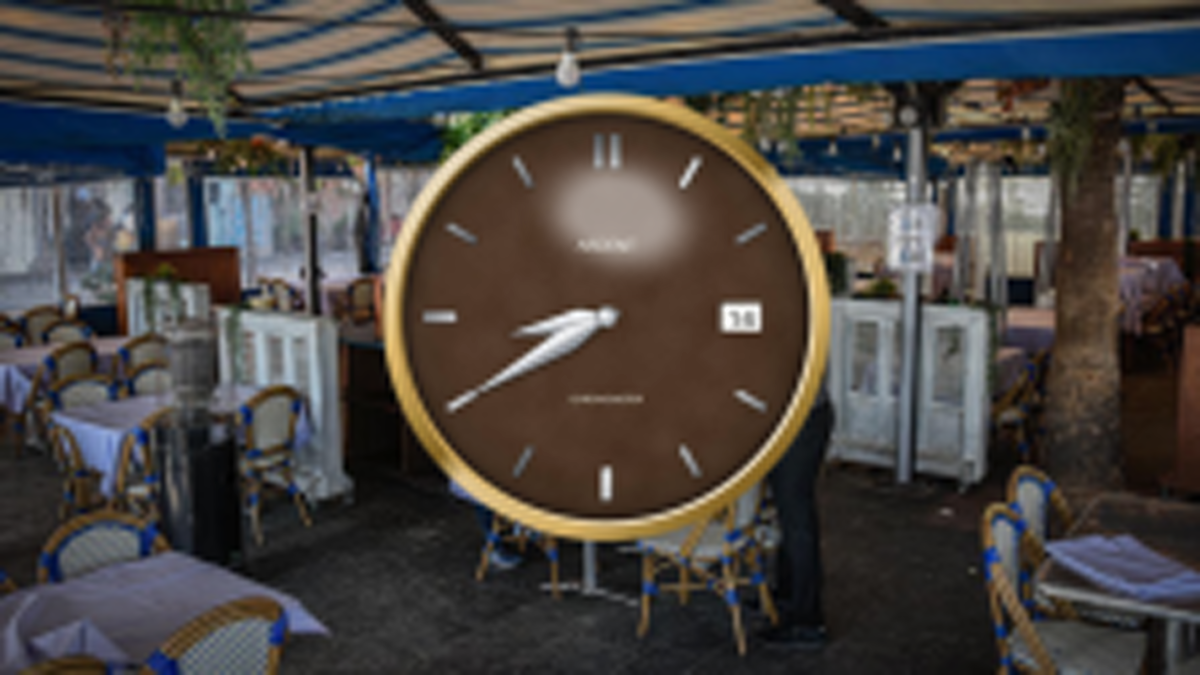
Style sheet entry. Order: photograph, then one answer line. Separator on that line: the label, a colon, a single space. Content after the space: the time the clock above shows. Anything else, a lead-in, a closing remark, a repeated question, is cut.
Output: 8:40
